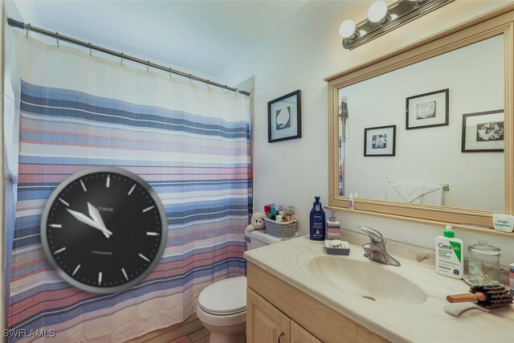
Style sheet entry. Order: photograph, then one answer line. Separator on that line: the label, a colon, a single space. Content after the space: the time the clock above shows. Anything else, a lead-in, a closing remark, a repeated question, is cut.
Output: 10:49
